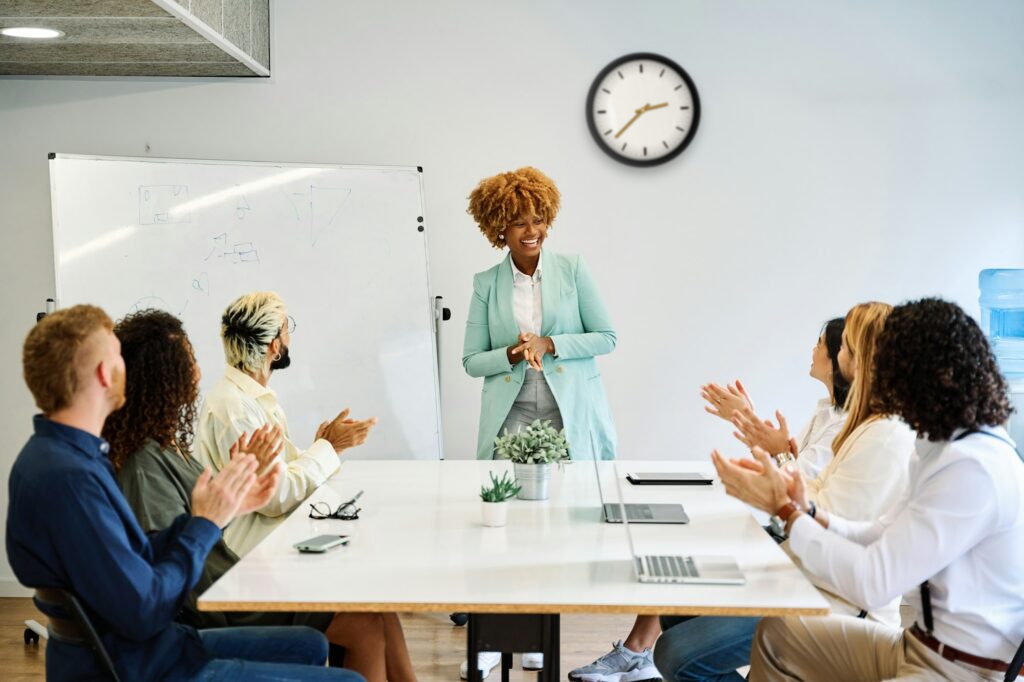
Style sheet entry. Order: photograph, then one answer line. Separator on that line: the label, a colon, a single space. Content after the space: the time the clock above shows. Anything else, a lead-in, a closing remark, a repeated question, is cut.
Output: 2:38
